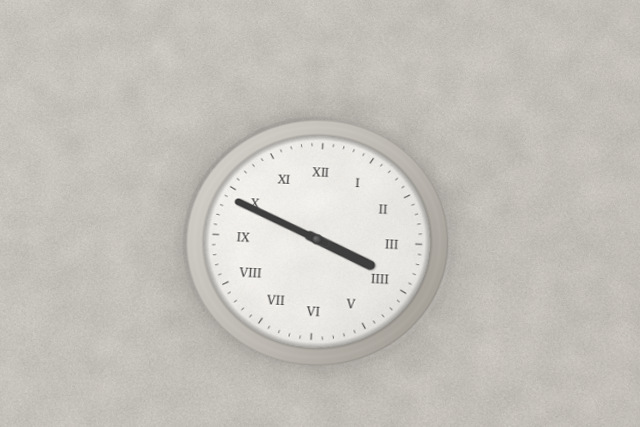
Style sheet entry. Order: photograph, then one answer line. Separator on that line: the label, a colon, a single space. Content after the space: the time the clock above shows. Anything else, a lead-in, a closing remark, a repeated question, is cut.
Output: 3:49
